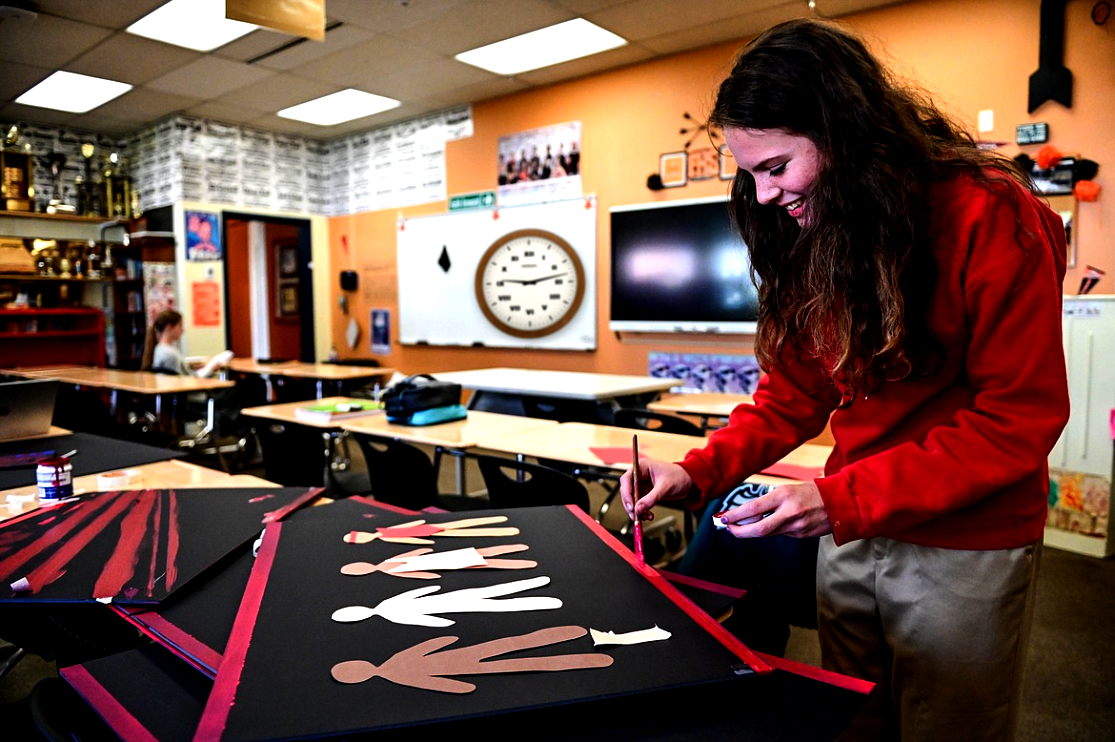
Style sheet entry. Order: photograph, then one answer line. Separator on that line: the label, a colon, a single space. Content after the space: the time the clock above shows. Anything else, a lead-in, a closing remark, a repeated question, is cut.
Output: 9:13
